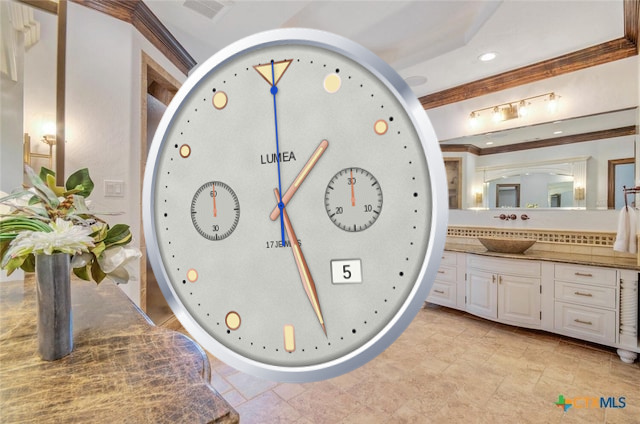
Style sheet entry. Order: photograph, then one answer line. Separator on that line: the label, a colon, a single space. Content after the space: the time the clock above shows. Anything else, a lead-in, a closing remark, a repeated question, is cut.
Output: 1:27
